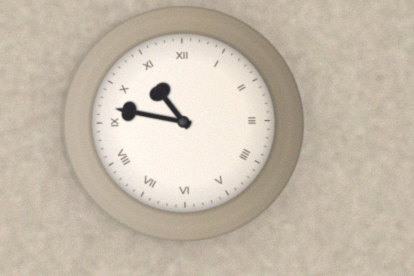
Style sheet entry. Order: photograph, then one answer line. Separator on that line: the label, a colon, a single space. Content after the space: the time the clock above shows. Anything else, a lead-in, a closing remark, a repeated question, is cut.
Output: 10:47
